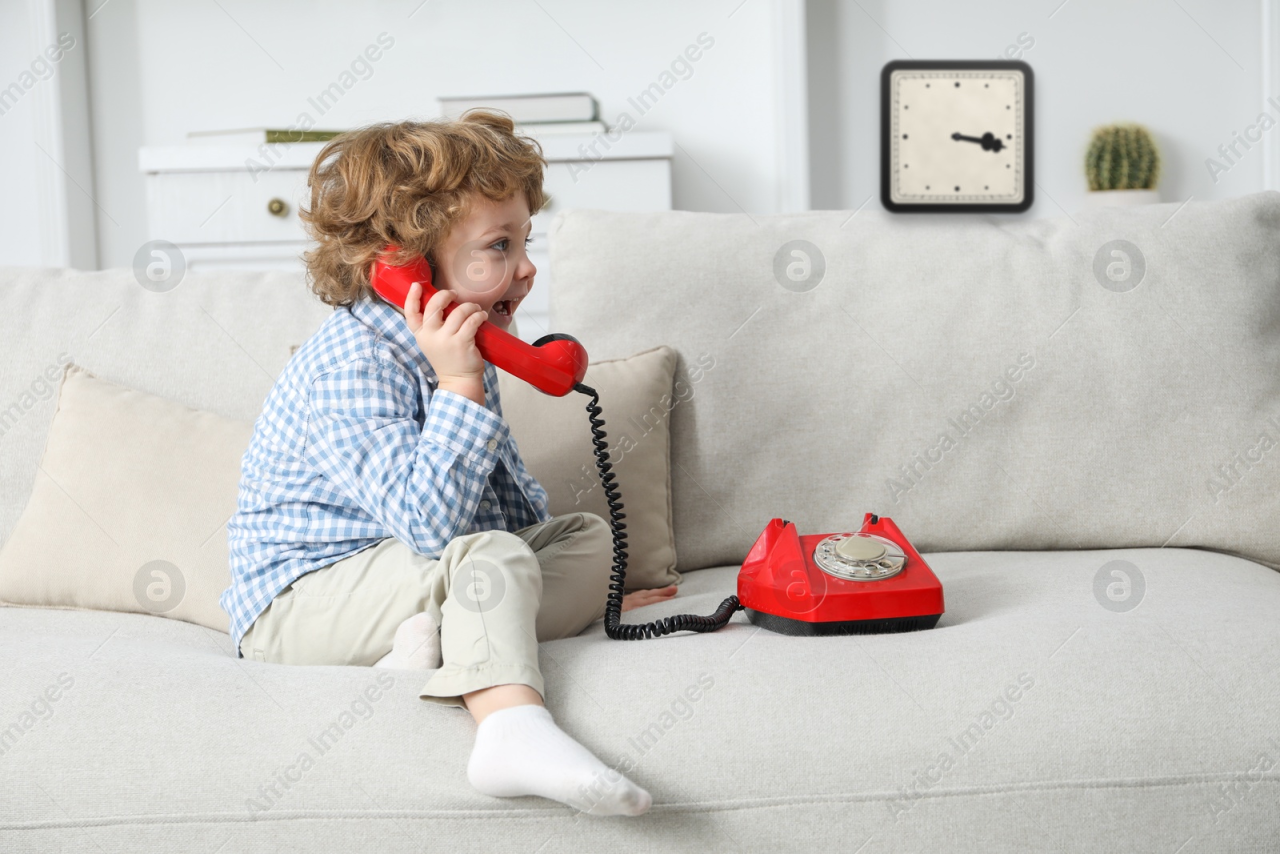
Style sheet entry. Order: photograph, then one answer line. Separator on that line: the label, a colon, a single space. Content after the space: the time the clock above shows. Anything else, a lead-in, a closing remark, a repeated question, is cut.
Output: 3:17
